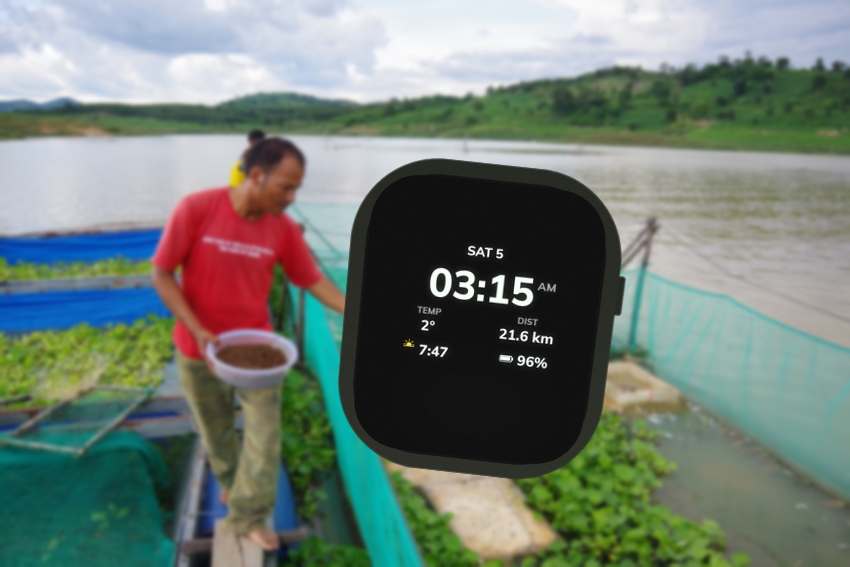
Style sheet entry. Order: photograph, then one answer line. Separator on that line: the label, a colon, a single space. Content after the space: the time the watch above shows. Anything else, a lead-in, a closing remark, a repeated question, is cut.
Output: 3:15
